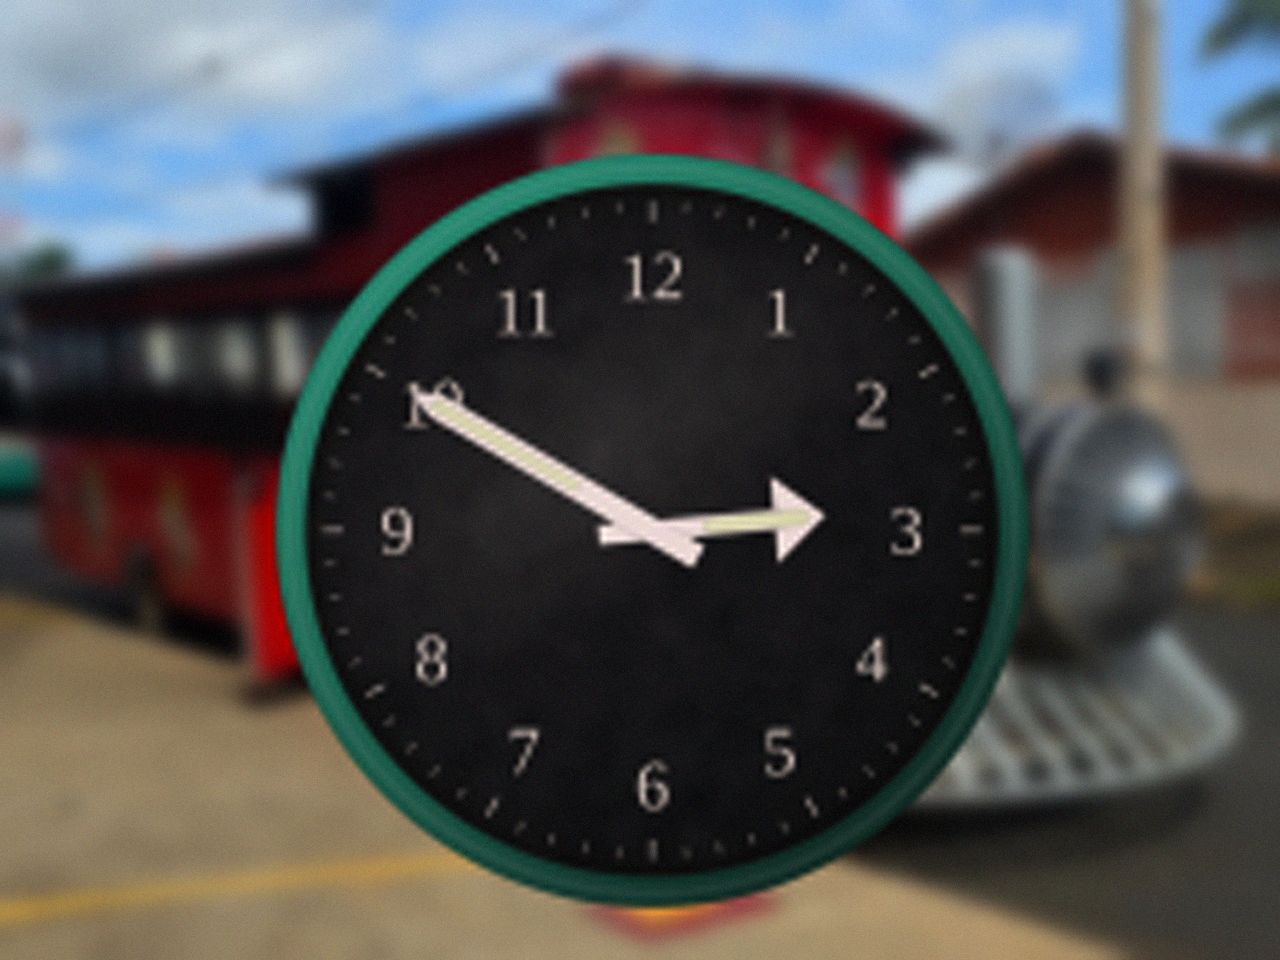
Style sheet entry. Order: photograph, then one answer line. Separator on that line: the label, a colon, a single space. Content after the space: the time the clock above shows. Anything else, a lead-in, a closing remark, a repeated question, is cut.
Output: 2:50
